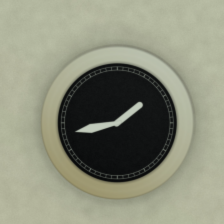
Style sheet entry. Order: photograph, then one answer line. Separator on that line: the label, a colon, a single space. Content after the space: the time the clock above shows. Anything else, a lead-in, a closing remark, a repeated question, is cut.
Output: 1:43
